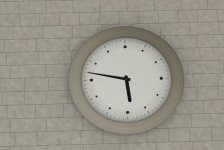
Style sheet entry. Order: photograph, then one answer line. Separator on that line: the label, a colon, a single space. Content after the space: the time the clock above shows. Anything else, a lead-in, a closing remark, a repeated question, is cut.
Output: 5:47
